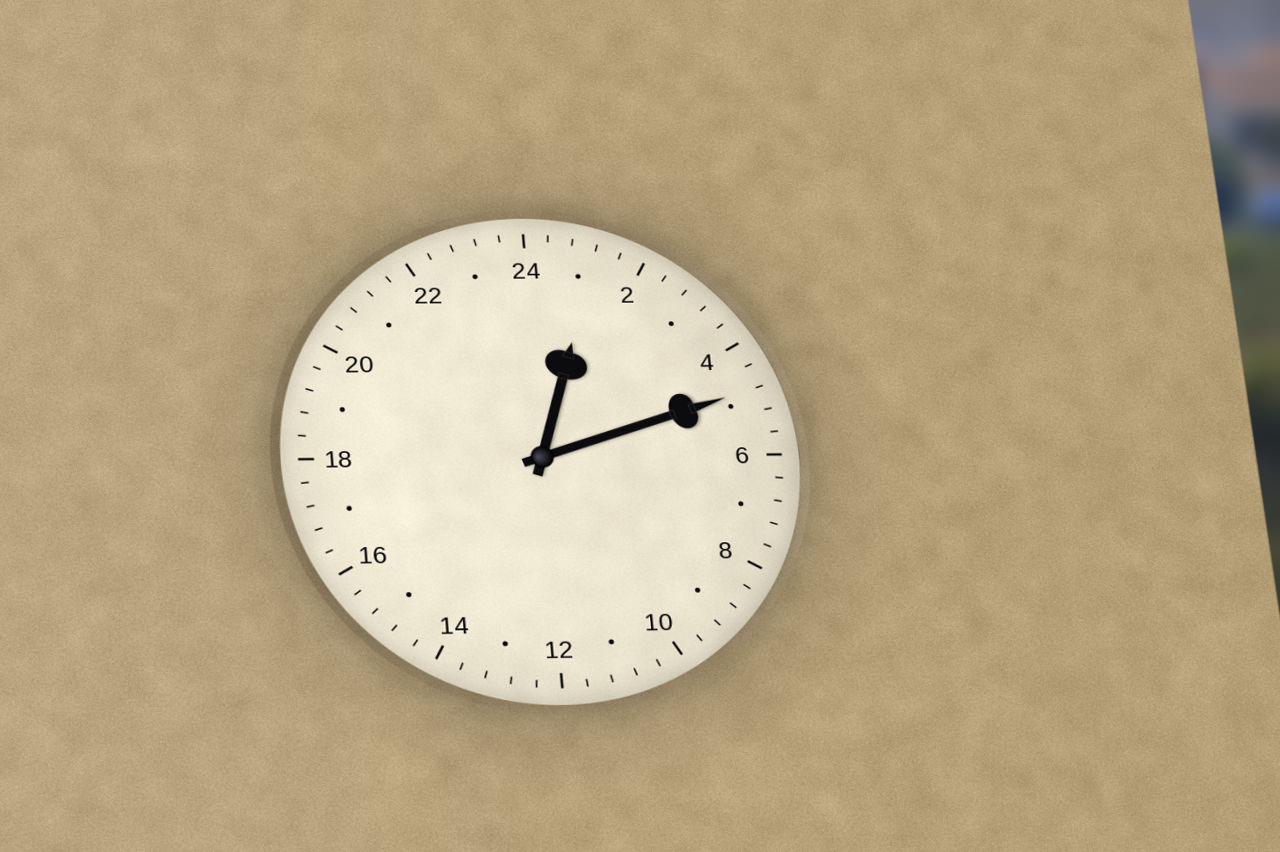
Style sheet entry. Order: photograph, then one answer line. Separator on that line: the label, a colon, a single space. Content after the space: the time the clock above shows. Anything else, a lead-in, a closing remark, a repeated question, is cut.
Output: 1:12
